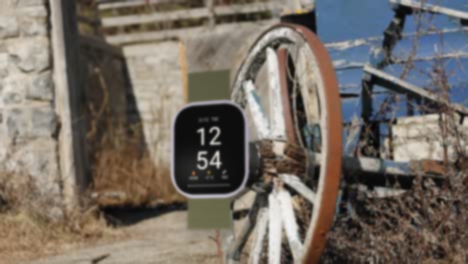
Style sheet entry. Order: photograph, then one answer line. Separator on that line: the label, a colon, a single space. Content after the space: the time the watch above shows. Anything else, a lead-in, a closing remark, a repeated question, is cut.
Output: 12:54
